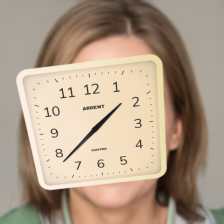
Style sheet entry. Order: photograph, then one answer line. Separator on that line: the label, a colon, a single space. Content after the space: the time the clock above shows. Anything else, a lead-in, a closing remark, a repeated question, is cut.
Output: 1:38
